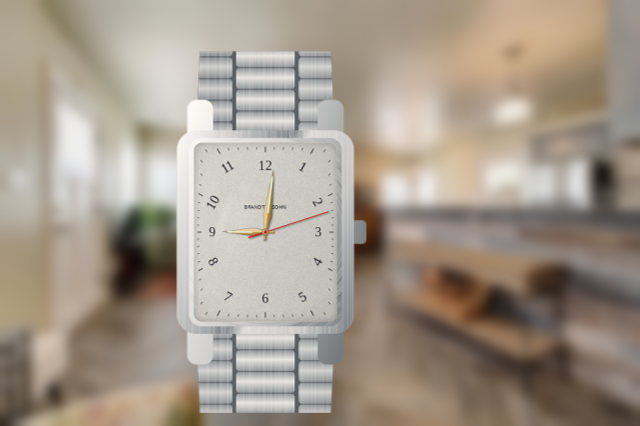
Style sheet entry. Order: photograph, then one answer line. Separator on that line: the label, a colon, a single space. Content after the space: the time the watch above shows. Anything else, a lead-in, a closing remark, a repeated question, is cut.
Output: 9:01:12
